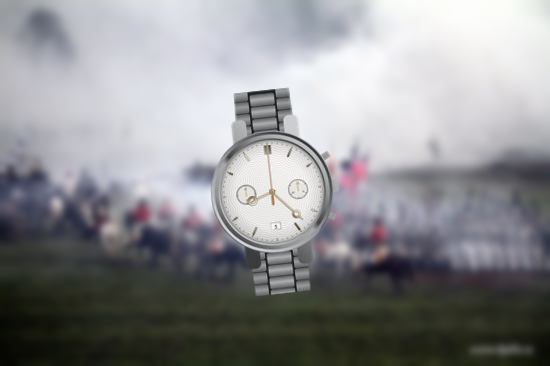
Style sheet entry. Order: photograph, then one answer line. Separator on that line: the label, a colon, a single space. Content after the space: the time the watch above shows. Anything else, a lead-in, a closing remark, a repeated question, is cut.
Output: 8:23
